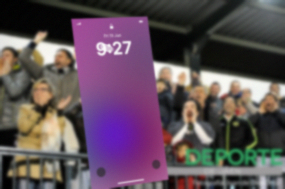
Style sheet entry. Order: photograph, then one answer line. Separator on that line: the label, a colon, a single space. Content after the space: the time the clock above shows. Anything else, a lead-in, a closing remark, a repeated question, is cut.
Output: 9:27
